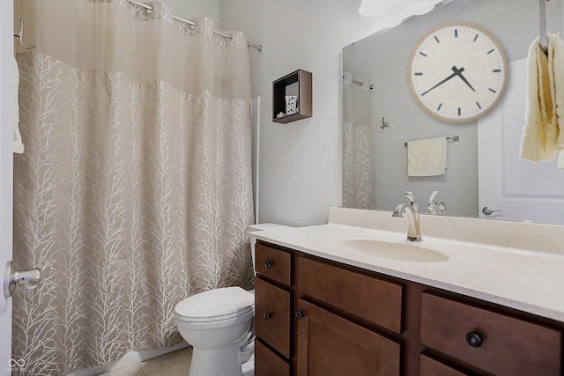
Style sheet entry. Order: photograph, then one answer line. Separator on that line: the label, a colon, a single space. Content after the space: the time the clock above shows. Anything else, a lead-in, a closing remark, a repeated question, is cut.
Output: 4:40
